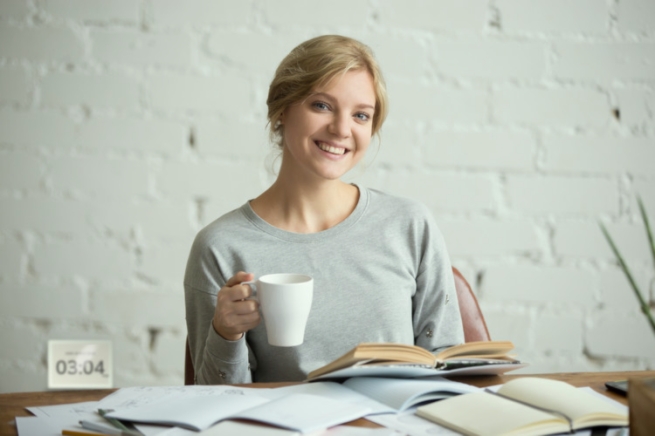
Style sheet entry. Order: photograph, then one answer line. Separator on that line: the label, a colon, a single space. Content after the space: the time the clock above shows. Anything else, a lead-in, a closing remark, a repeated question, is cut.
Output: 3:04
